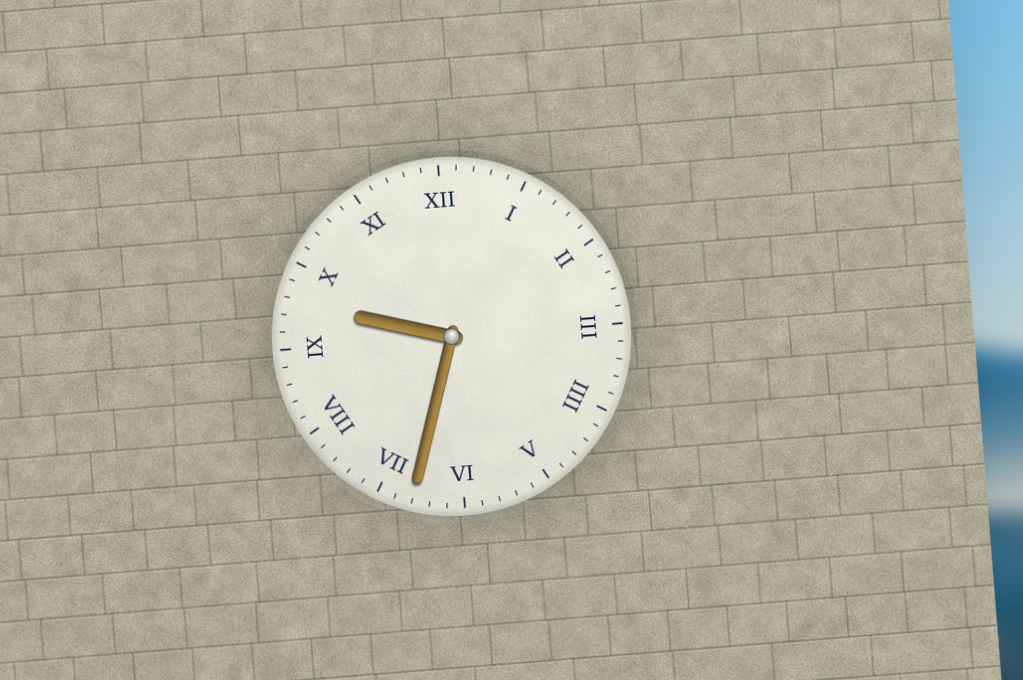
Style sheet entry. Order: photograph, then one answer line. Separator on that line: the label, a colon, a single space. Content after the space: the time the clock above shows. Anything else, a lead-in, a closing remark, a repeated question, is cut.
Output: 9:33
